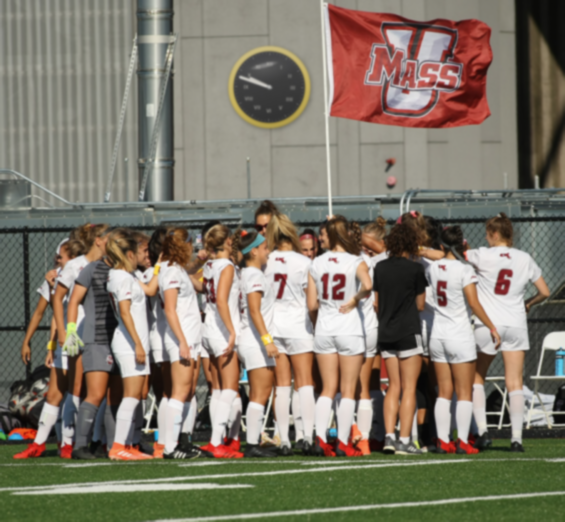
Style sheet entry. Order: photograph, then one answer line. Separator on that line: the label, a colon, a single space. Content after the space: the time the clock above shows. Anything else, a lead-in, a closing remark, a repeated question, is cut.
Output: 9:48
